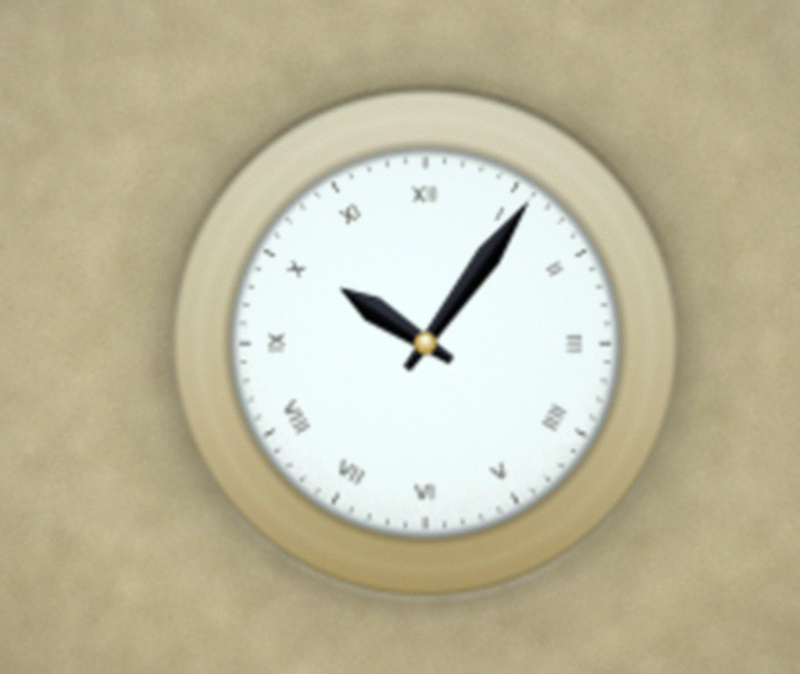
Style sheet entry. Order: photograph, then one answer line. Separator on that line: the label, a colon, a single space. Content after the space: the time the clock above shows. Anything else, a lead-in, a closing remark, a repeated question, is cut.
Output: 10:06
